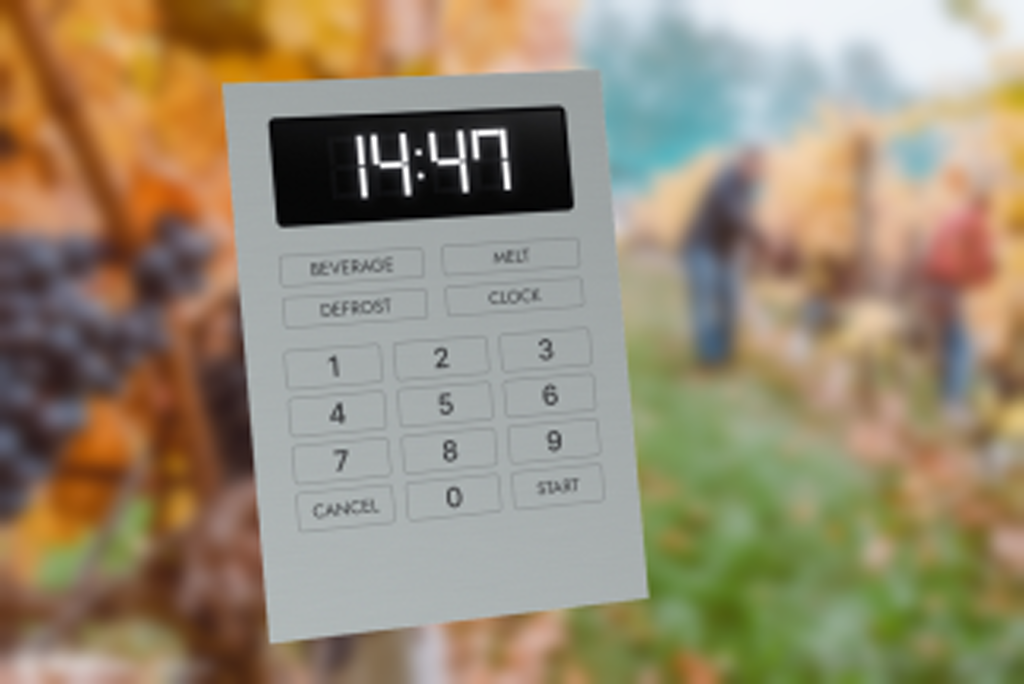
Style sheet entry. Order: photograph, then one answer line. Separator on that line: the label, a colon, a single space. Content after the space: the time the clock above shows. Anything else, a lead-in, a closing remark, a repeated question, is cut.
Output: 14:47
